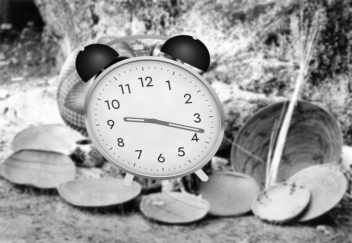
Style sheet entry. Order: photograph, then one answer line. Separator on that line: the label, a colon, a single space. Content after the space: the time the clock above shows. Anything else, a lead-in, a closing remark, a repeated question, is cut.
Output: 9:18
